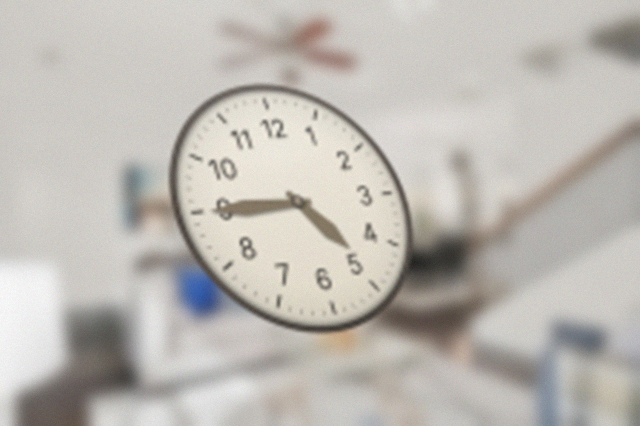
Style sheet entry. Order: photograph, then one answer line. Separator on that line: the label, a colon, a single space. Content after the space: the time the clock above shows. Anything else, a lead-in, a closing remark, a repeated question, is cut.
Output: 4:45
